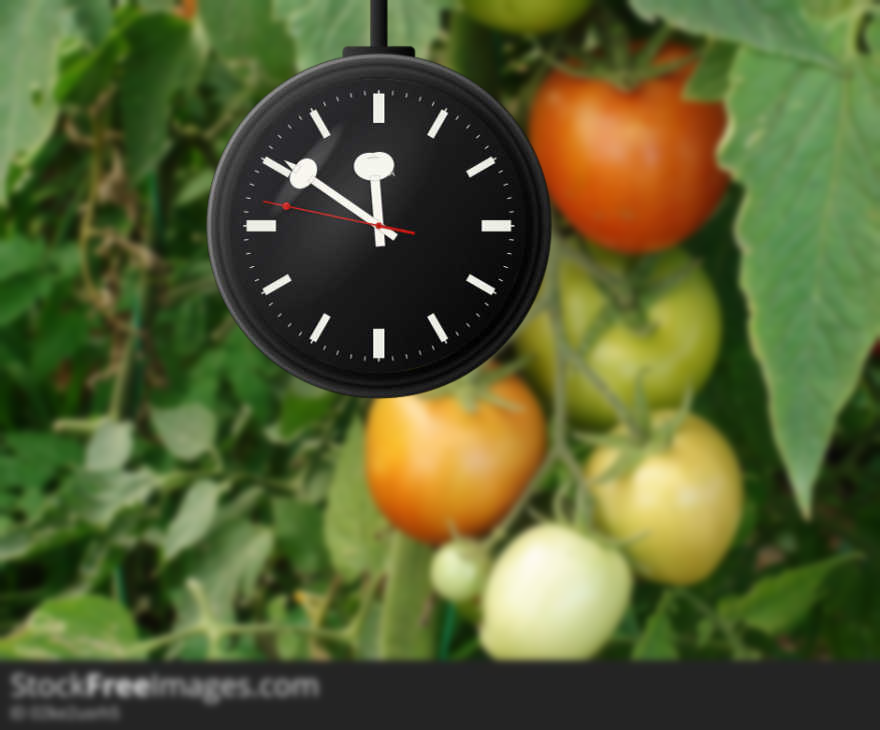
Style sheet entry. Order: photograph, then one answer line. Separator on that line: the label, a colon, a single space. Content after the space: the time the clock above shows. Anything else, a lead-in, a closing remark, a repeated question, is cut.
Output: 11:50:47
